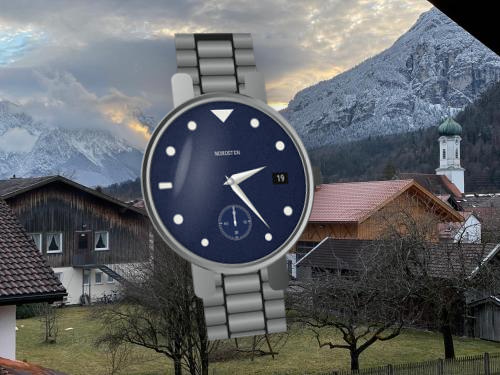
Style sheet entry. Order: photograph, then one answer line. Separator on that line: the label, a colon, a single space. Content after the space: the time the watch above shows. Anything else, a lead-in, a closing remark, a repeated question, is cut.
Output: 2:24
